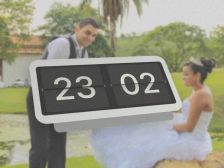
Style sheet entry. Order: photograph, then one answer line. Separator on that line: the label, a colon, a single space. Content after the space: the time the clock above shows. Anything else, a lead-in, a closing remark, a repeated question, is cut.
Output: 23:02
